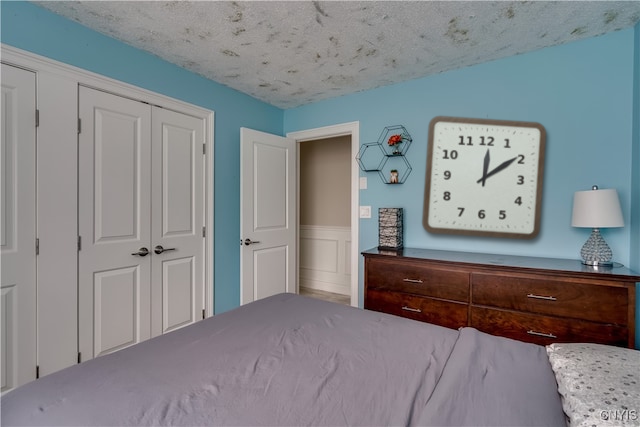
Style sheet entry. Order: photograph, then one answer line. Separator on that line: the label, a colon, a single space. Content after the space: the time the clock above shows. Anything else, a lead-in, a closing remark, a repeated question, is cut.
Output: 12:09
